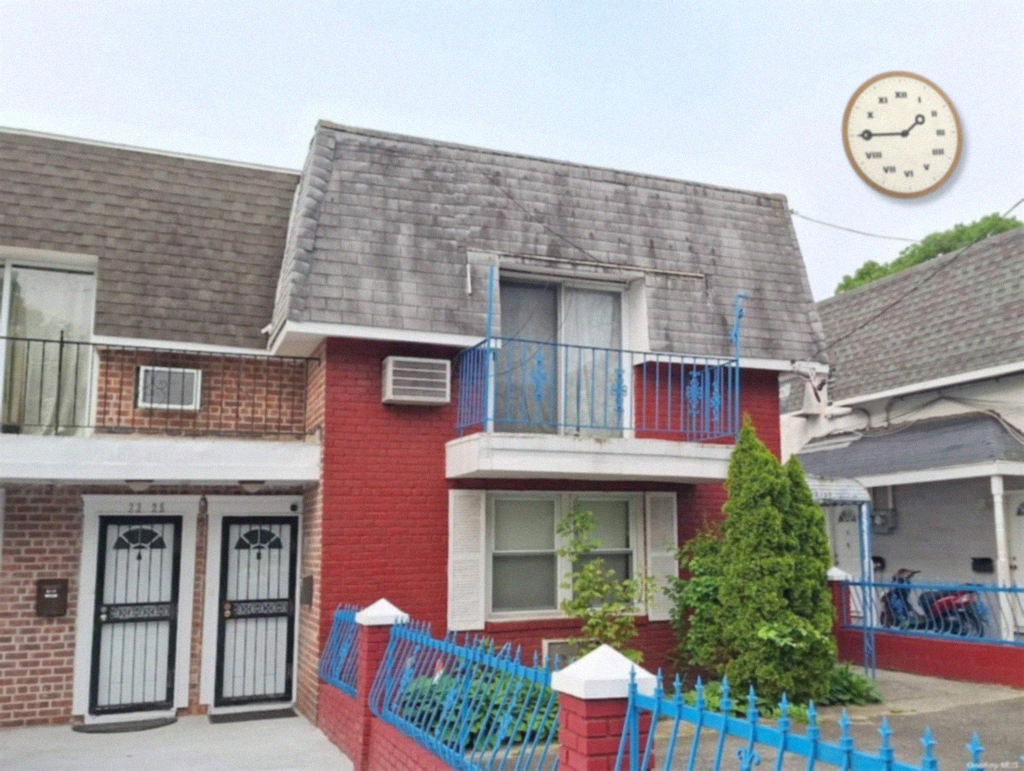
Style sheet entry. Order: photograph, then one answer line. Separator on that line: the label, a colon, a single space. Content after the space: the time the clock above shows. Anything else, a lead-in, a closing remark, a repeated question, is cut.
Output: 1:45
